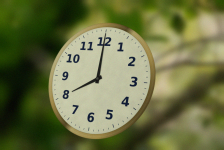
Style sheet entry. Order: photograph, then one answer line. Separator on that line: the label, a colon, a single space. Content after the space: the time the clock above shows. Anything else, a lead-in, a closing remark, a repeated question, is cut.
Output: 8:00
